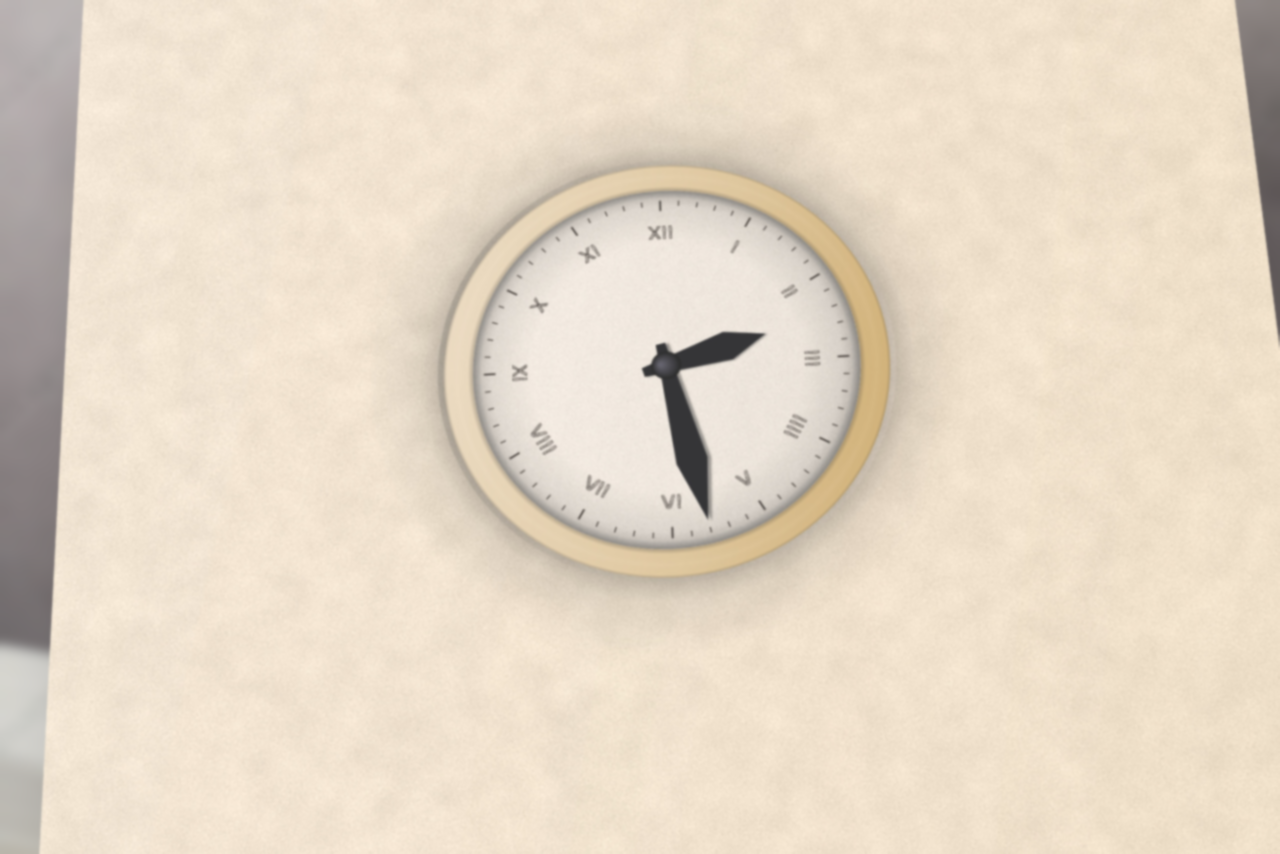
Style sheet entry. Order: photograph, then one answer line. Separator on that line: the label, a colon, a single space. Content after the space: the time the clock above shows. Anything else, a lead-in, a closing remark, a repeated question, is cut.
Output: 2:28
